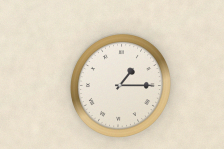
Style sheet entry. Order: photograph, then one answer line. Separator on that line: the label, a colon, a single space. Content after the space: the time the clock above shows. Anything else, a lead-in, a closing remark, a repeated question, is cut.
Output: 1:15
